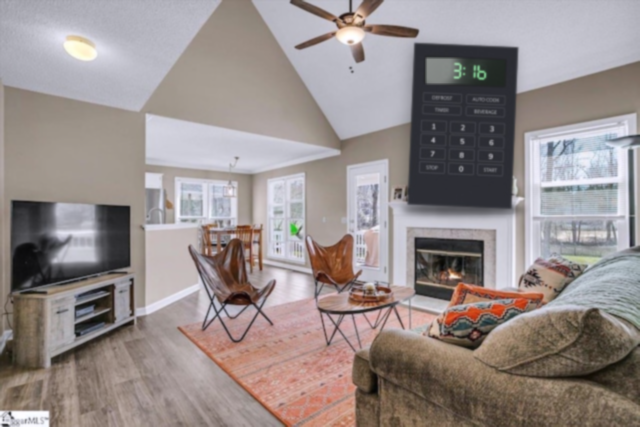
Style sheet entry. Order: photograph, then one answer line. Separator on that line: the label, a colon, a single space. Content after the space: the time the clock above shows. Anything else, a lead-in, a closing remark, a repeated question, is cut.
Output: 3:16
